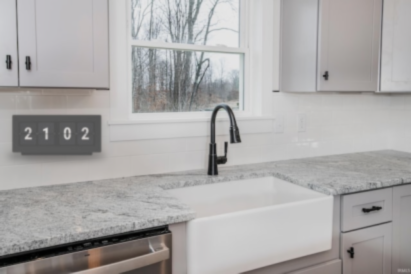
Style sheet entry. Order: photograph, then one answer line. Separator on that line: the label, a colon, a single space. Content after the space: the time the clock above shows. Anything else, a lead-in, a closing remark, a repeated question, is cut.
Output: 21:02
